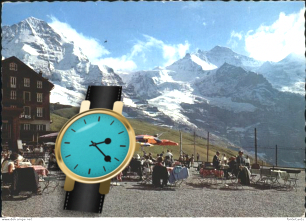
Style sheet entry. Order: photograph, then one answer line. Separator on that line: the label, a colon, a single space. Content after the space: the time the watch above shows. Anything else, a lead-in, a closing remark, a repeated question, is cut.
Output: 2:22
